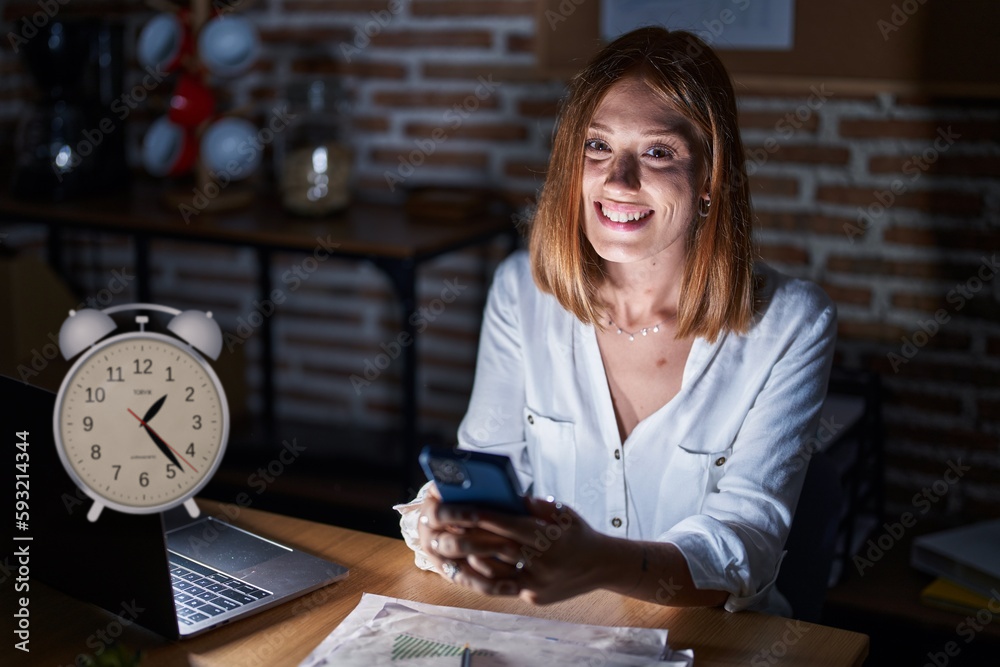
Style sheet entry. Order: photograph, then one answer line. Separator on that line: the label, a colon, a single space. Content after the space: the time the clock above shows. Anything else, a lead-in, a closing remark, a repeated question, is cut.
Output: 1:23:22
